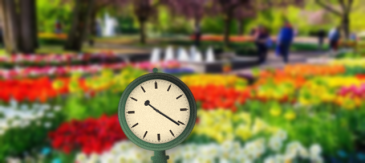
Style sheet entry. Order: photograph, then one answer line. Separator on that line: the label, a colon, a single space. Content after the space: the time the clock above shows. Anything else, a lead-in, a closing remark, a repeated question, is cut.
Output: 10:21
